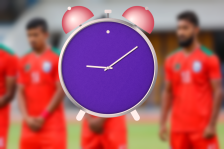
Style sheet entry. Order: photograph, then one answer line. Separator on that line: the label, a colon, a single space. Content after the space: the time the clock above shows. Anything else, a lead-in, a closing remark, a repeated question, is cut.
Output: 9:09
